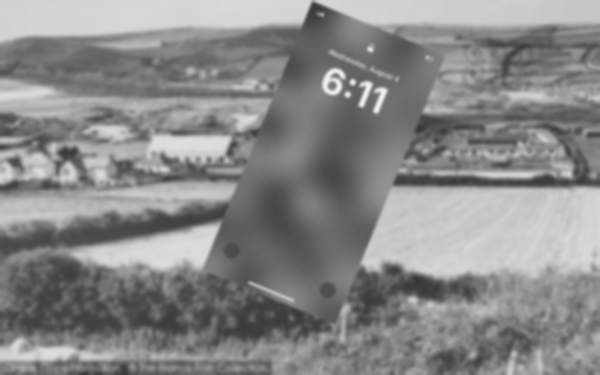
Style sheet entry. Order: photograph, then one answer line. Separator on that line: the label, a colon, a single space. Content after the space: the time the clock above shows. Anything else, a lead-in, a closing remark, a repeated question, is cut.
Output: 6:11
